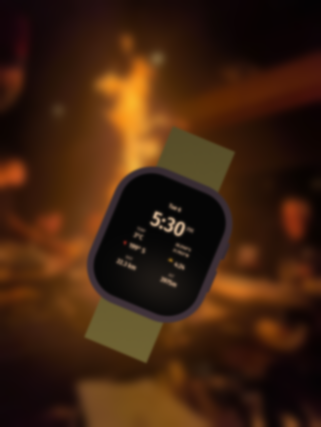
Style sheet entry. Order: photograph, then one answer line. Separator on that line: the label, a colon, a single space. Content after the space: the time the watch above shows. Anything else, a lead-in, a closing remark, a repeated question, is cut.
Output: 5:30
